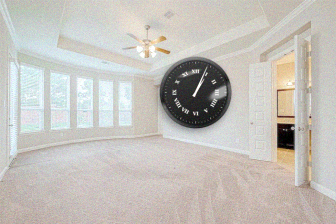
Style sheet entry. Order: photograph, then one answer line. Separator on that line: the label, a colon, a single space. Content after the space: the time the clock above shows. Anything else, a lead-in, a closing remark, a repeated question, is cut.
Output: 1:04
